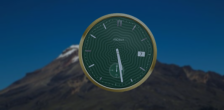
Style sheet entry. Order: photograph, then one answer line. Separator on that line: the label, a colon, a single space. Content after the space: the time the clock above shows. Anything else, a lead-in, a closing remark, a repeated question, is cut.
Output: 5:28
